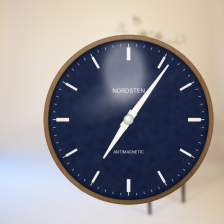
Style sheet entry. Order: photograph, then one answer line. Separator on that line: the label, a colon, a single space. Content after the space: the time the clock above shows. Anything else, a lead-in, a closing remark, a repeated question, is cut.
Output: 7:06
